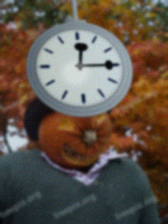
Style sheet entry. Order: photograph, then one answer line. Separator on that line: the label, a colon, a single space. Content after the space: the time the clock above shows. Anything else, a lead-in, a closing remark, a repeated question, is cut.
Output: 12:15
